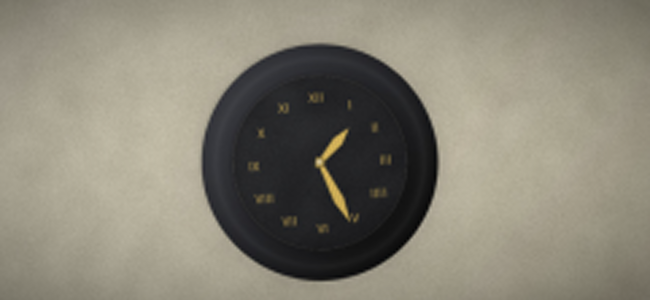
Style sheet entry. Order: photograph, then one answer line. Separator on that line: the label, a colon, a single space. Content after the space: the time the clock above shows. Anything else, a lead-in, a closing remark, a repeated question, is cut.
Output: 1:26
